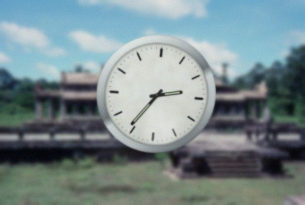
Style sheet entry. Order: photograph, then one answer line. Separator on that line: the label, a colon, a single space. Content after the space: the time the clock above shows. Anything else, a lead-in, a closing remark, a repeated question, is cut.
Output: 2:36
